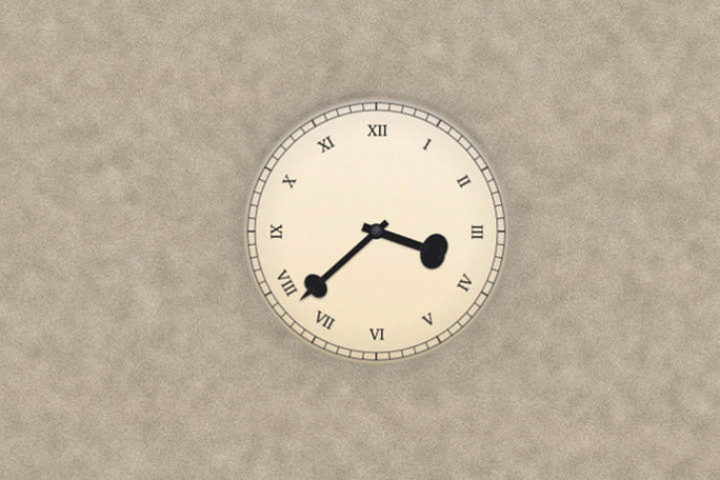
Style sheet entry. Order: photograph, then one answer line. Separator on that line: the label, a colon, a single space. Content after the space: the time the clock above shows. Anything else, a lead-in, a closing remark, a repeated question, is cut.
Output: 3:38
